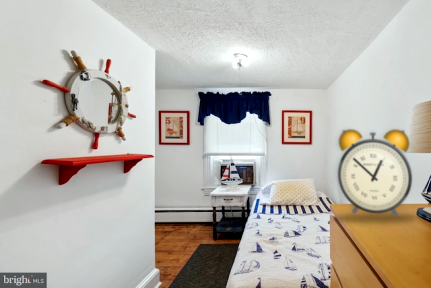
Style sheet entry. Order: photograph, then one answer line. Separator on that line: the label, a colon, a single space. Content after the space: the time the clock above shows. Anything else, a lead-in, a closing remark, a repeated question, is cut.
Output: 12:52
